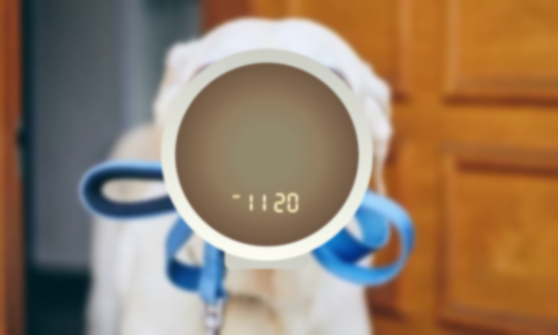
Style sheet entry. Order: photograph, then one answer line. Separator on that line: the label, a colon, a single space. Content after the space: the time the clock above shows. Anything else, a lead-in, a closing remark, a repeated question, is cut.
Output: 11:20
